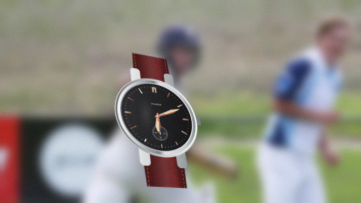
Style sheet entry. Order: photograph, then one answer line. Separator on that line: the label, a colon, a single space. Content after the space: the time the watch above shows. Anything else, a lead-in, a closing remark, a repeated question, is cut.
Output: 6:11
